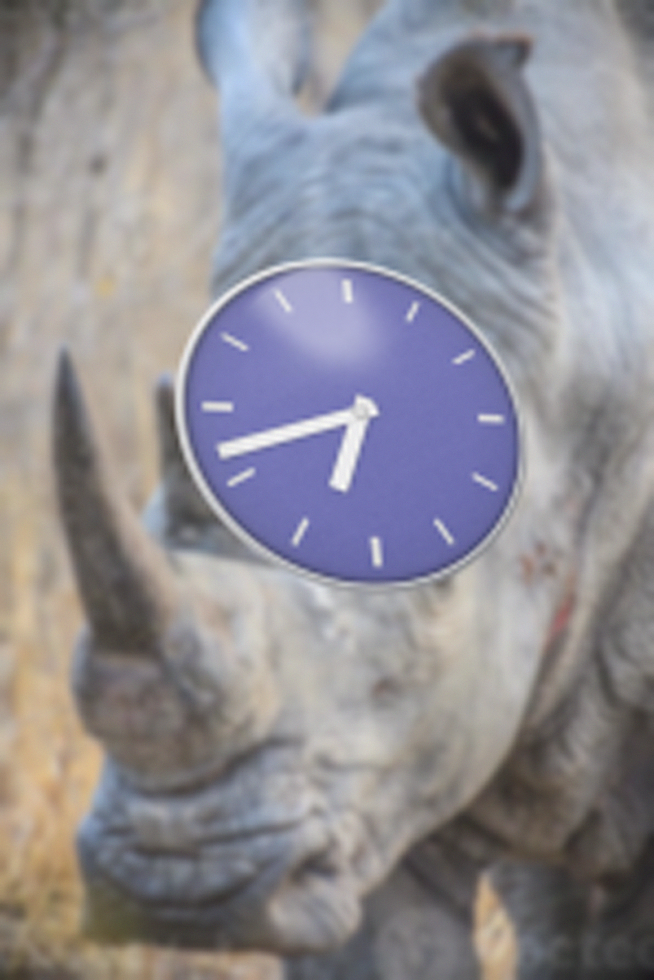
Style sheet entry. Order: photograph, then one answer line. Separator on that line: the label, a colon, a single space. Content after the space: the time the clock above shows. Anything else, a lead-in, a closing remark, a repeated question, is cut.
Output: 6:42
